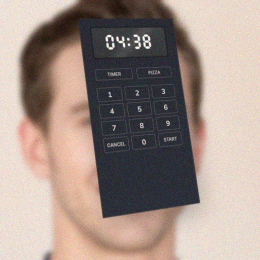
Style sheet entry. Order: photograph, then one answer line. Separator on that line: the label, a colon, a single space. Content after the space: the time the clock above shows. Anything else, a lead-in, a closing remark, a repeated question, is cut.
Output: 4:38
